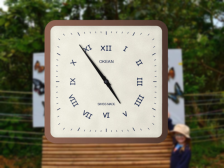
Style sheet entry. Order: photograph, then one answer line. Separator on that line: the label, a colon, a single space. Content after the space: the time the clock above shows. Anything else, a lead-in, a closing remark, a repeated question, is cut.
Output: 4:54
